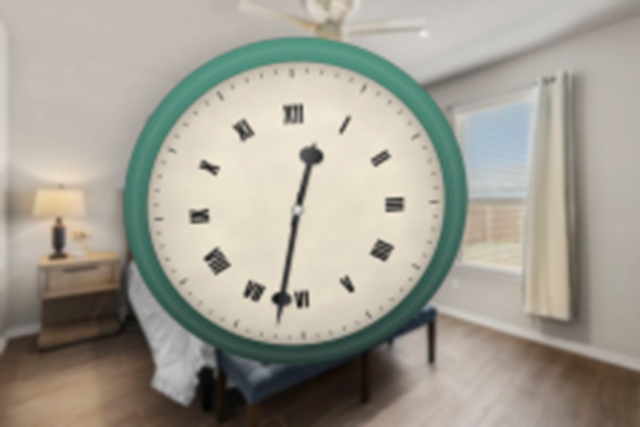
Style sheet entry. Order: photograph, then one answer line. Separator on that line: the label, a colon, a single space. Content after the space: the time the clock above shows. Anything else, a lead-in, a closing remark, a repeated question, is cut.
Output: 12:32
